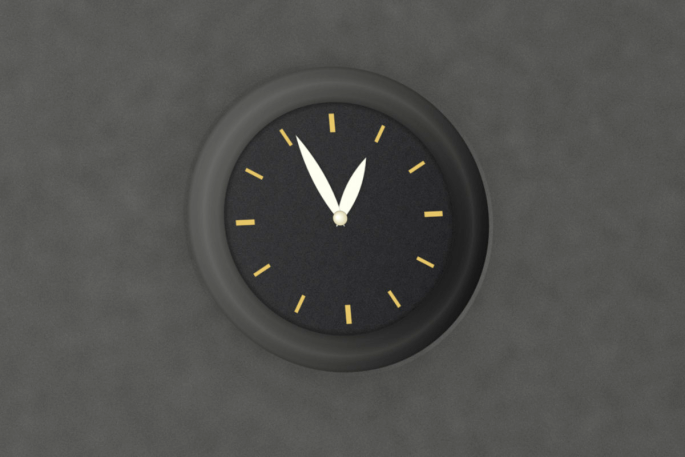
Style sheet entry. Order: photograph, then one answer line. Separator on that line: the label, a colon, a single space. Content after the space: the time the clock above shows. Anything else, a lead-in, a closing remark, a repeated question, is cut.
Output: 12:56
